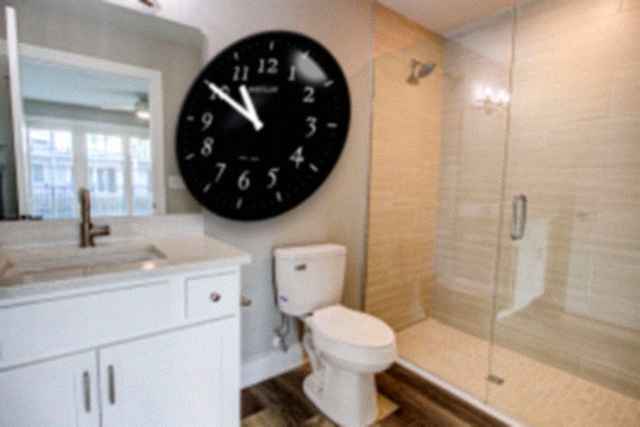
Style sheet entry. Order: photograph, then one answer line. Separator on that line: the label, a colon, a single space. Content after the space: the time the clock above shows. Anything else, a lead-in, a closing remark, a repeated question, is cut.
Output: 10:50
